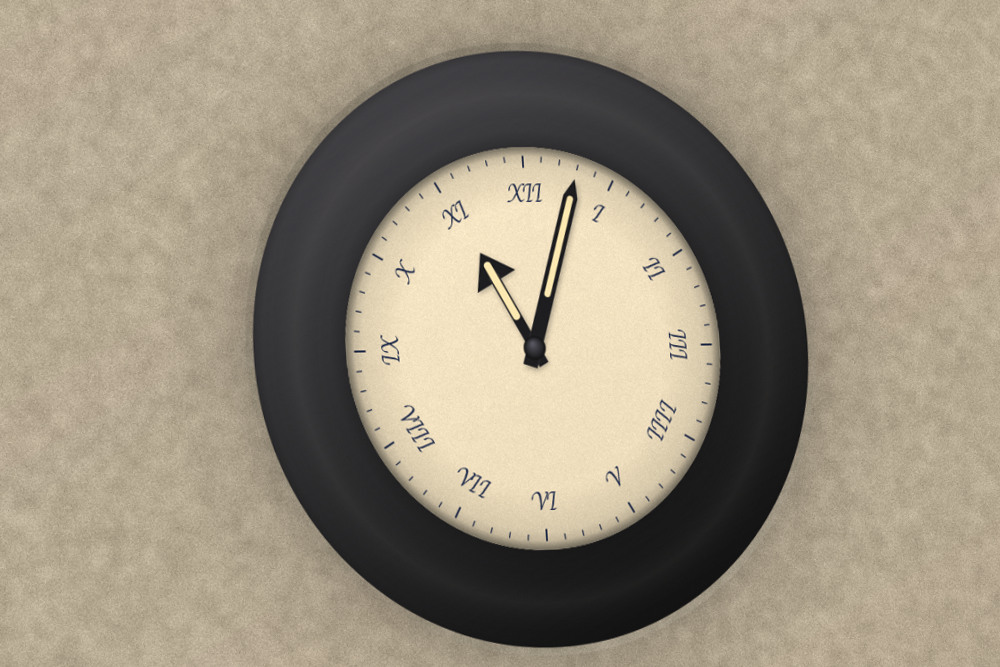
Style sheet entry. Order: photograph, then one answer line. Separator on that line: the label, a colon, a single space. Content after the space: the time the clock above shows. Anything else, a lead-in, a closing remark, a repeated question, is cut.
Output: 11:03
